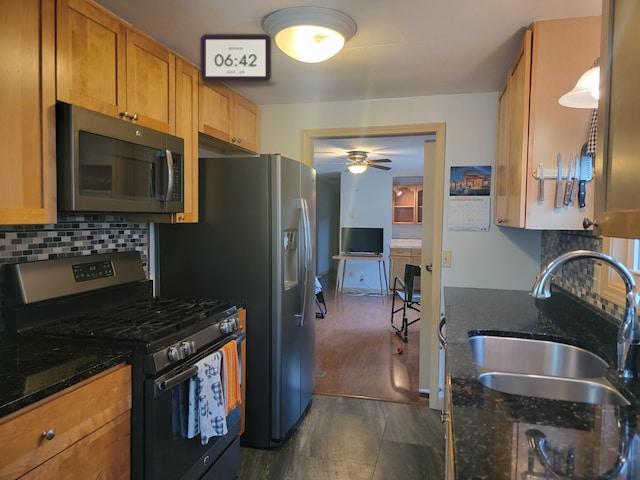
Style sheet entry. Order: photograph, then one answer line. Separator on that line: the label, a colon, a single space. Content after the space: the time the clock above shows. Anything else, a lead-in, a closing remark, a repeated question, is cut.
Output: 6:42
